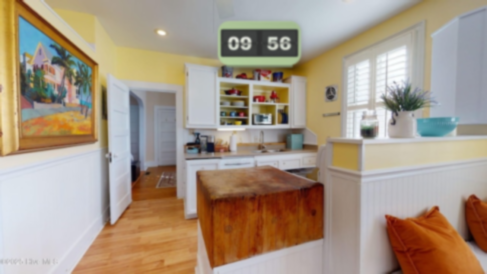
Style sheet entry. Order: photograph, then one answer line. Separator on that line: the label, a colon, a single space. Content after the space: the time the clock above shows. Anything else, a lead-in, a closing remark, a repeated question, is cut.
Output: 9:56
